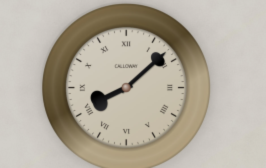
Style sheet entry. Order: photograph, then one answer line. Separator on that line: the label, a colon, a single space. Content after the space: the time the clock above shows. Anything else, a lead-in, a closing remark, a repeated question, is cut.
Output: 8:08
